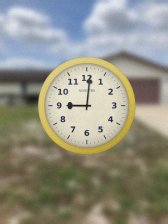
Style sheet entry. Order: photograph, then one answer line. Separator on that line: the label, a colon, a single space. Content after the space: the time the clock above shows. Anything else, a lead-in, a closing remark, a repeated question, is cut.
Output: 9:01
